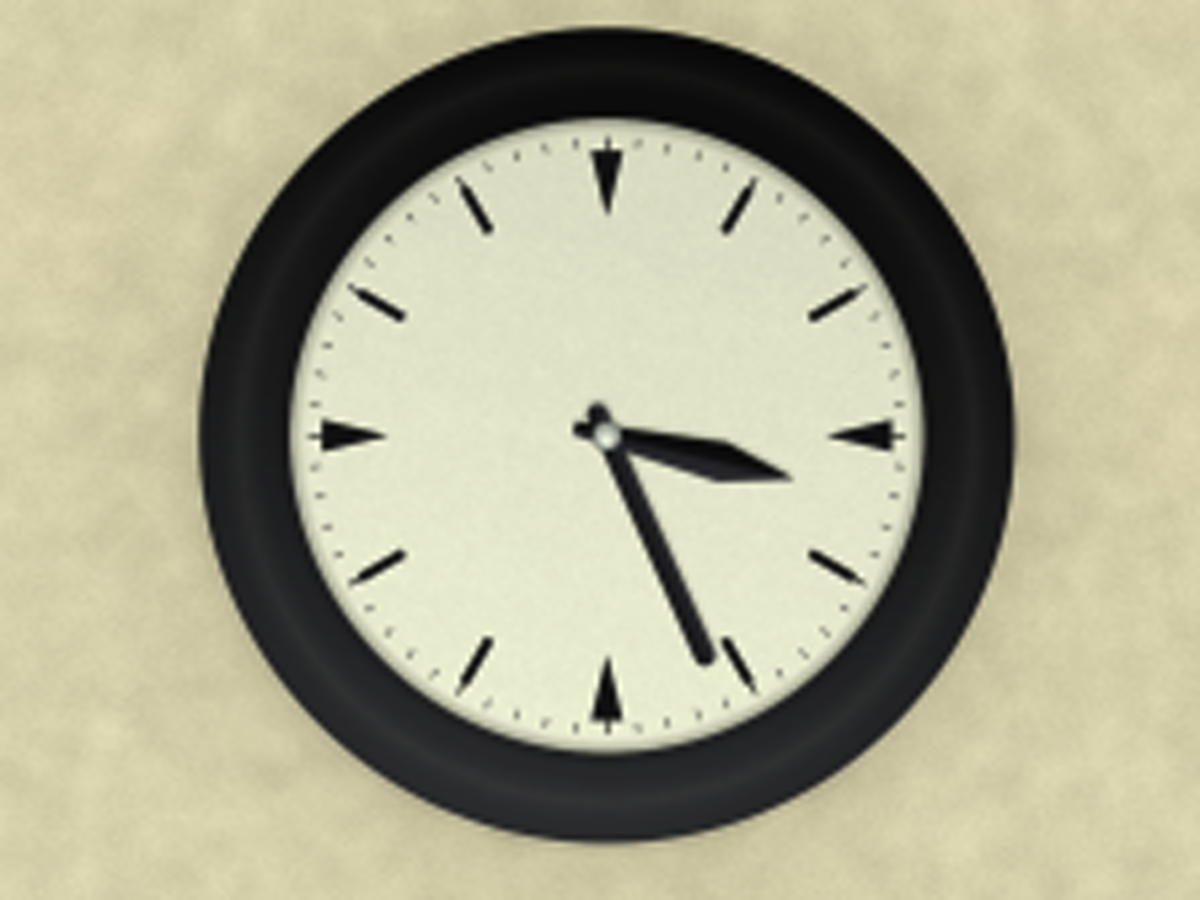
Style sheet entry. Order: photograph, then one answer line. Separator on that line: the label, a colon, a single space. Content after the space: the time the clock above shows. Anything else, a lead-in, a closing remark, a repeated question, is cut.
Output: 3:26
